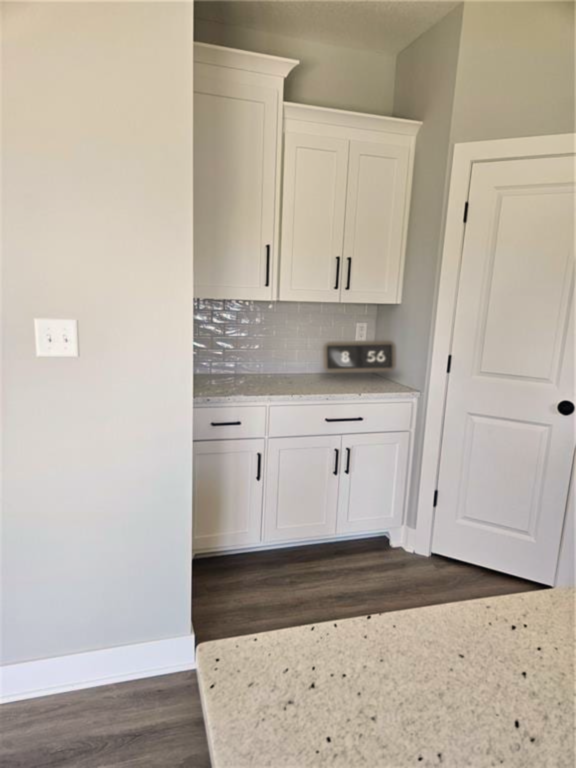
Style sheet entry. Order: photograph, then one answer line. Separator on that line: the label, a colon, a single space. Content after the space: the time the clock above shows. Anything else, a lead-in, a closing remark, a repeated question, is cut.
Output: 8:56
